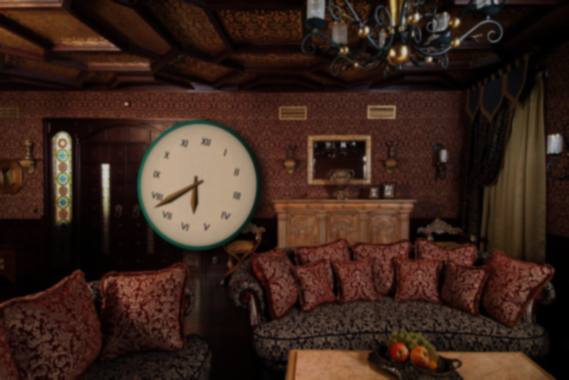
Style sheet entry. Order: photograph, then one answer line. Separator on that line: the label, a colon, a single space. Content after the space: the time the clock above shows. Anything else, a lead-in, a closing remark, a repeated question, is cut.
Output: 5:38
